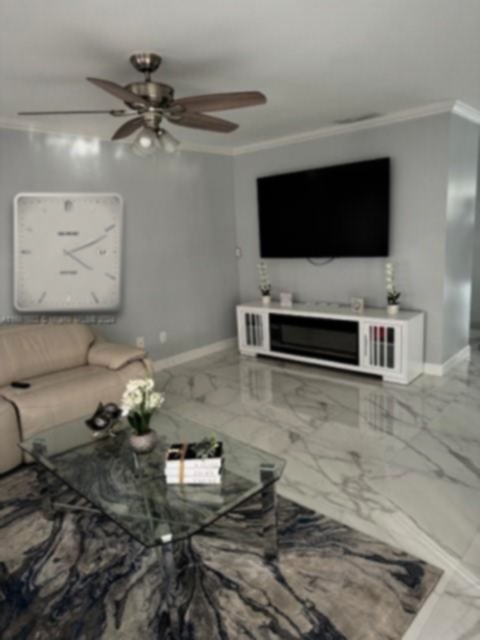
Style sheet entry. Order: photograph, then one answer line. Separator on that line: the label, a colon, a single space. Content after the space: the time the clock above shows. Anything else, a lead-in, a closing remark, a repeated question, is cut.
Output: 4:11
